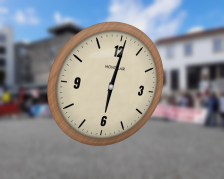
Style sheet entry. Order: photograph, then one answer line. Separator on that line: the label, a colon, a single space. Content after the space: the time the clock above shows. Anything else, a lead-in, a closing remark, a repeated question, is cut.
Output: 6:01
